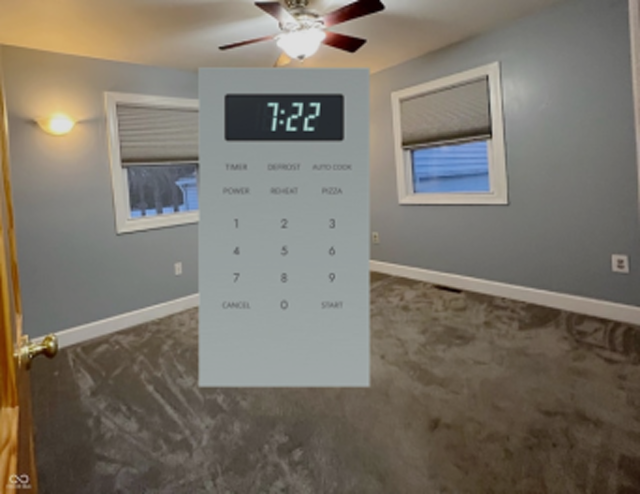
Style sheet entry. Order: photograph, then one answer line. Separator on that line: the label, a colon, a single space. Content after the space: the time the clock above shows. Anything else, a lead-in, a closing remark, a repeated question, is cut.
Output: 7:22
